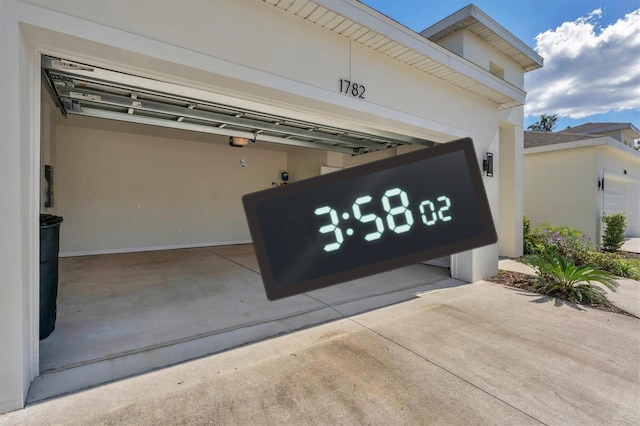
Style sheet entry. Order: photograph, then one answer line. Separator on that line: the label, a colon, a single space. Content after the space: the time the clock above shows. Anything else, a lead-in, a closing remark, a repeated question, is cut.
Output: 3:58:02
